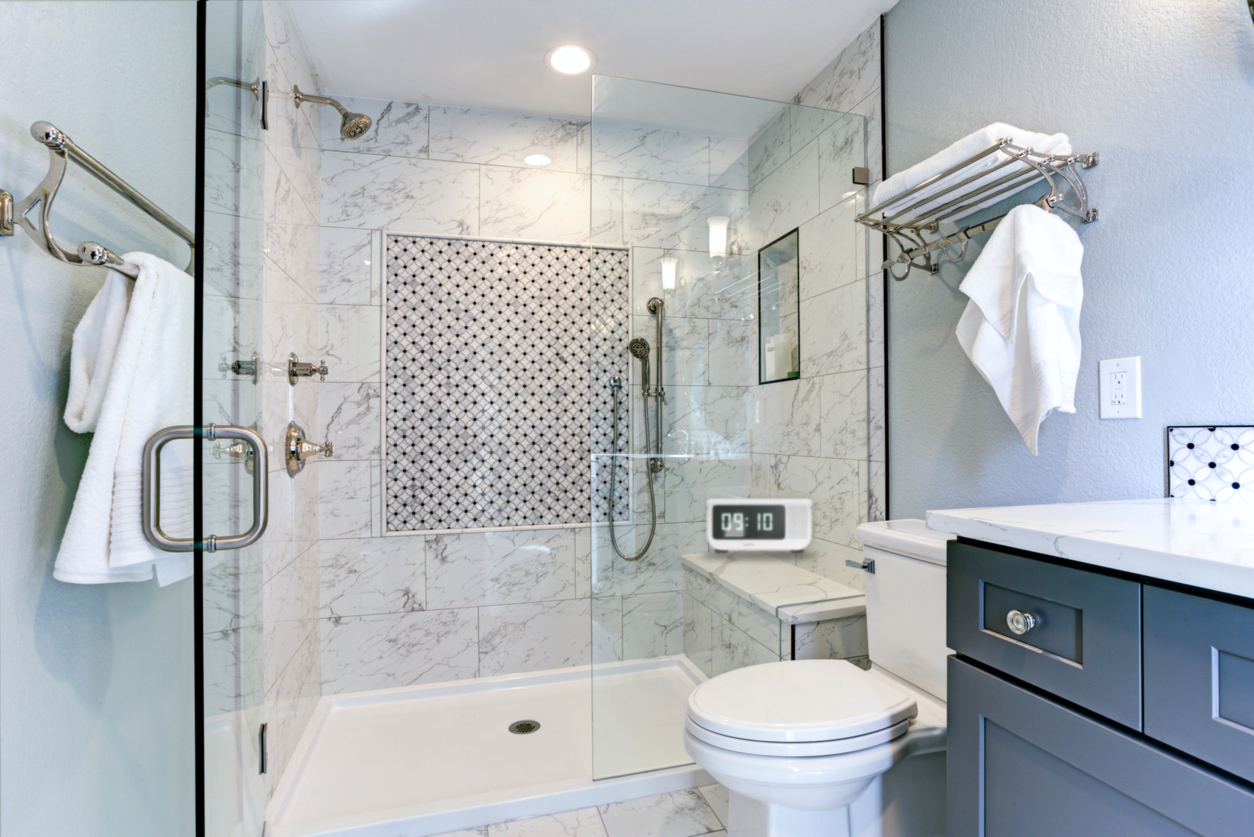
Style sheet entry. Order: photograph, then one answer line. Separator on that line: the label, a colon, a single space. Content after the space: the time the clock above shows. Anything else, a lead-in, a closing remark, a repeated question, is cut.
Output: 9:10
